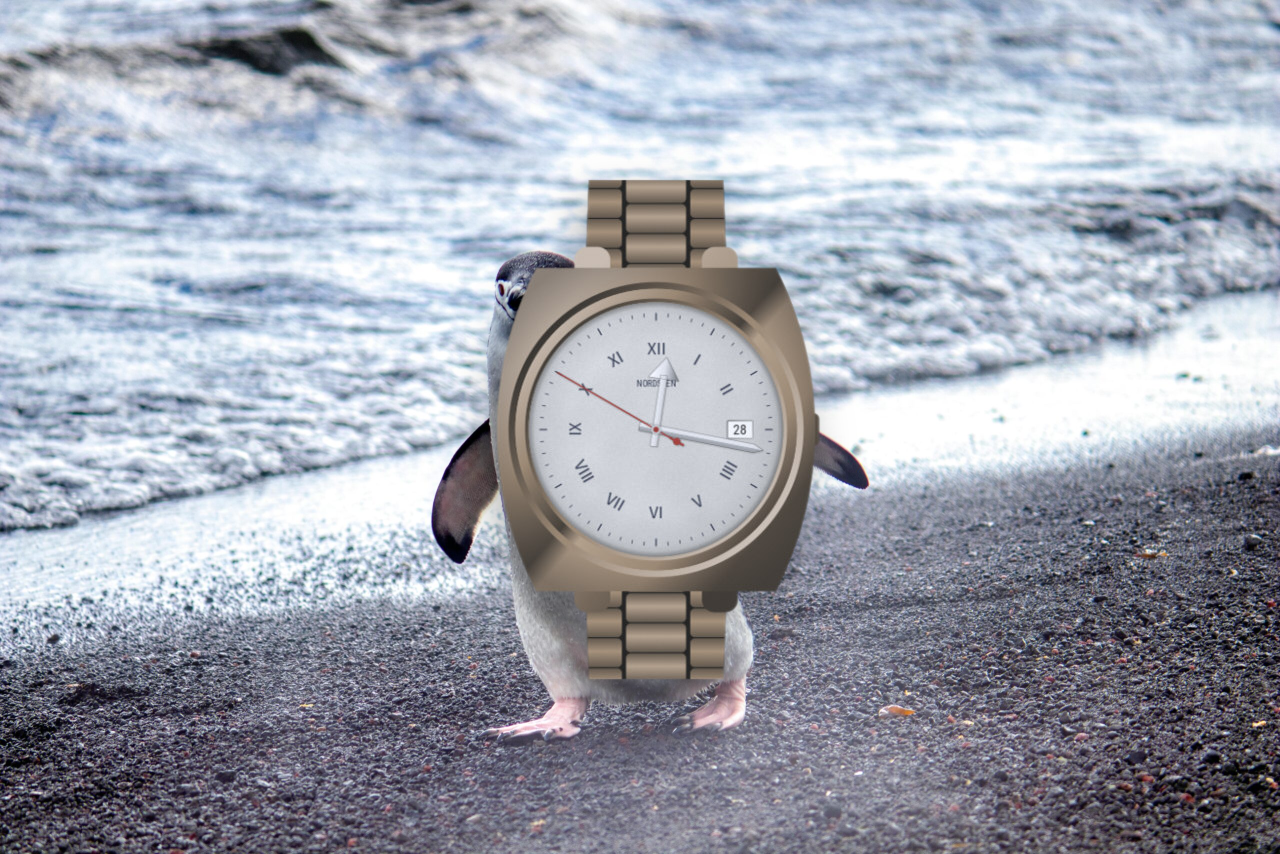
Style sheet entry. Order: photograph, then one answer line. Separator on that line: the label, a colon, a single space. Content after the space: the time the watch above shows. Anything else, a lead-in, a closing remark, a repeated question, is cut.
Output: 12:16:50
